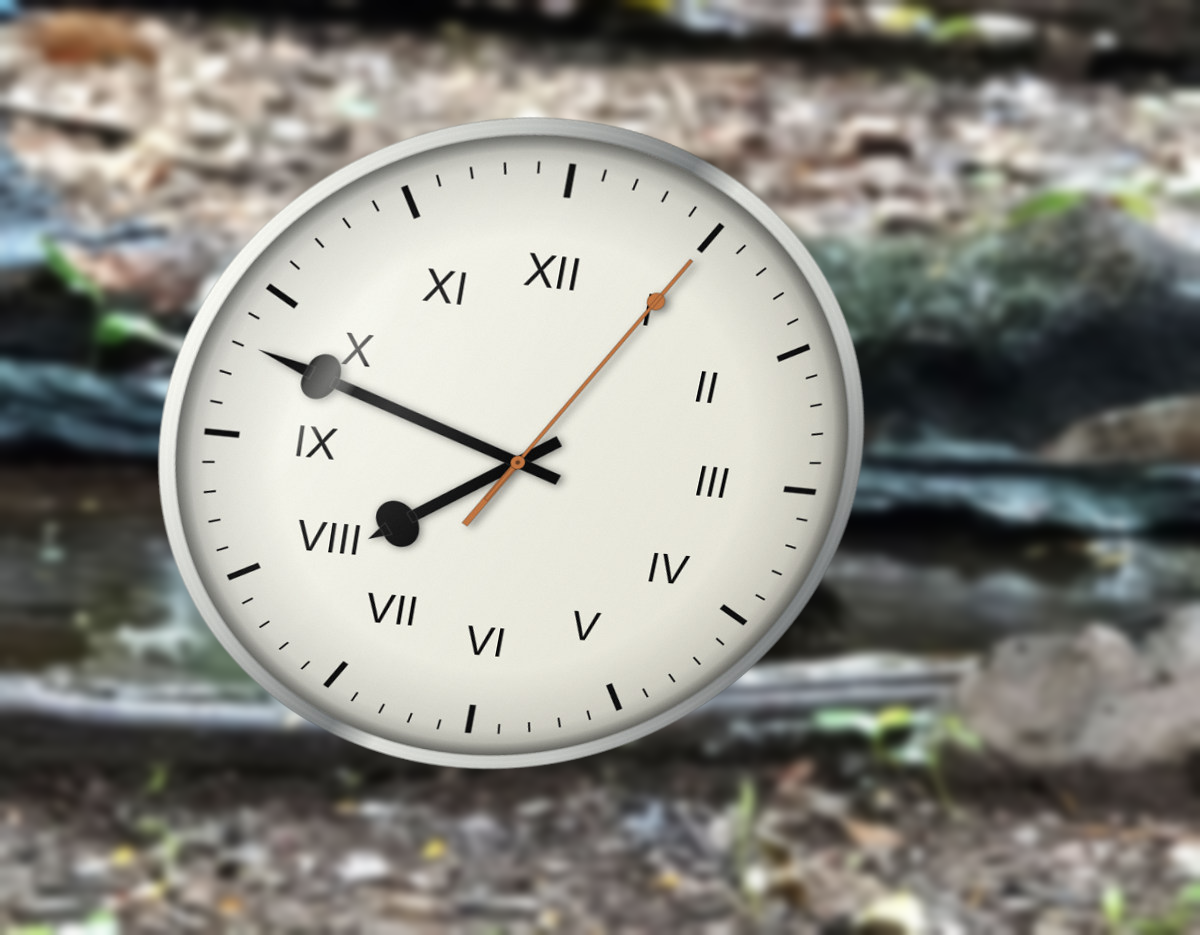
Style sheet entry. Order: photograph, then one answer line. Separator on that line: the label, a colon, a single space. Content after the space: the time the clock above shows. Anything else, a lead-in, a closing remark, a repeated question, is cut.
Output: 7:48:05
